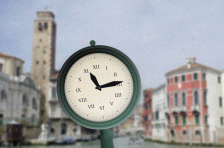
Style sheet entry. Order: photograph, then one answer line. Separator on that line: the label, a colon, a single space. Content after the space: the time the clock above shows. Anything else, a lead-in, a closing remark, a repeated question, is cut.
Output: 11:14
